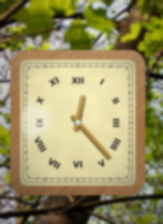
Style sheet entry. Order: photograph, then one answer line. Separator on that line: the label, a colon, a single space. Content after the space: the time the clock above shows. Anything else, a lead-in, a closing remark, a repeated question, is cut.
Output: 12:23
